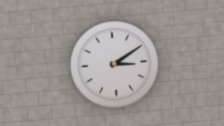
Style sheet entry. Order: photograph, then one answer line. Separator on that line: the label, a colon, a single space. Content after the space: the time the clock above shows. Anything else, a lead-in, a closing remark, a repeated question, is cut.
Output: 3:10
